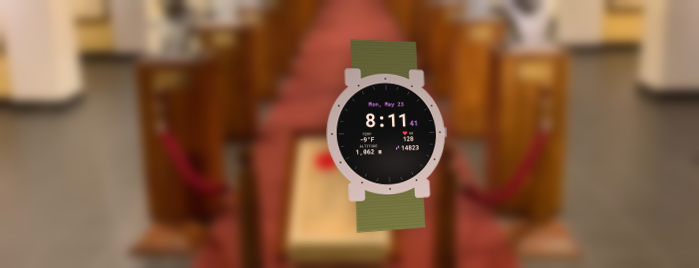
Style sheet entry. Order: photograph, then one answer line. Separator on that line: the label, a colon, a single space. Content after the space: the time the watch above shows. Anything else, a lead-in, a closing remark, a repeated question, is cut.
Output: 8:11:41
